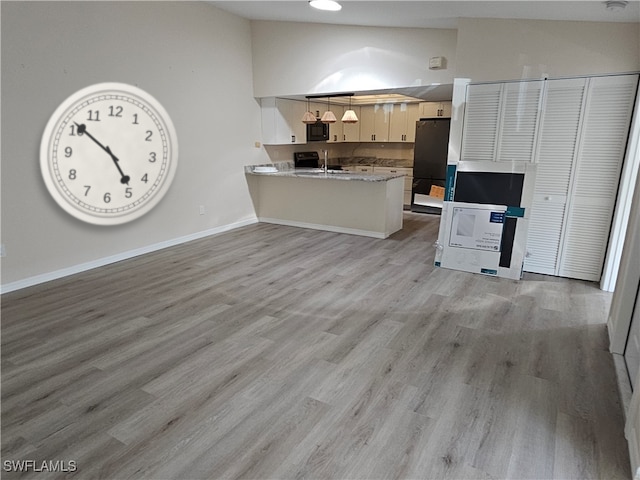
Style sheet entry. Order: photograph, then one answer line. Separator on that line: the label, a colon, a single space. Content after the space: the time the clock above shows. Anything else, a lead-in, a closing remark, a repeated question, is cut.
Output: 4:51
